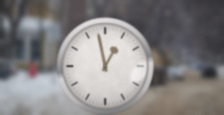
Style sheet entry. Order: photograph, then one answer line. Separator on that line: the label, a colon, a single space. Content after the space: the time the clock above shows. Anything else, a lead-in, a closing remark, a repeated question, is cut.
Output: 12:58
